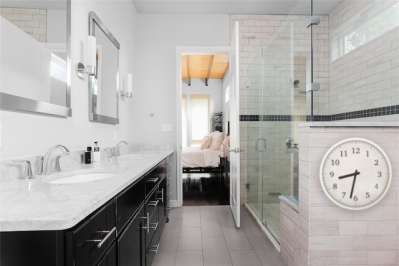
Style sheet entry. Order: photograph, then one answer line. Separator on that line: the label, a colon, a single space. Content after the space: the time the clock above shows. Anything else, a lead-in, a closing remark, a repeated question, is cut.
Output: 8:32
